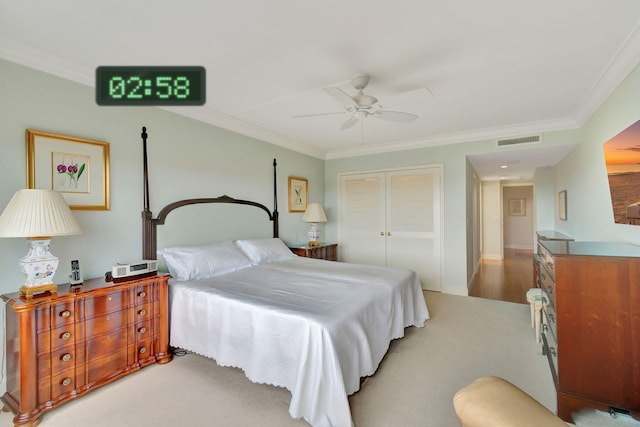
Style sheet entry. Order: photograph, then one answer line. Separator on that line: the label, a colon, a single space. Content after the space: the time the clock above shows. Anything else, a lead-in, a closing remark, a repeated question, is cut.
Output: 2:58
